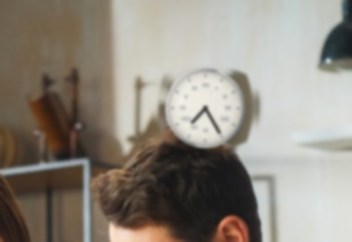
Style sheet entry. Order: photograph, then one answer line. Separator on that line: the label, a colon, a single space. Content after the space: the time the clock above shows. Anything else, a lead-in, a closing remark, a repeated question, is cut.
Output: 7:25
